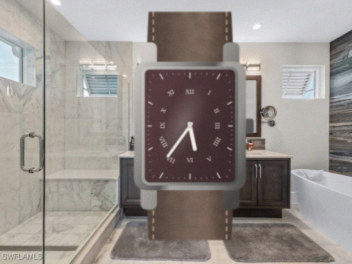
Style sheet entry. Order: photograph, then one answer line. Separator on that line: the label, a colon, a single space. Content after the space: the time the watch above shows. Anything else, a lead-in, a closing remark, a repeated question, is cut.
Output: 5:36
